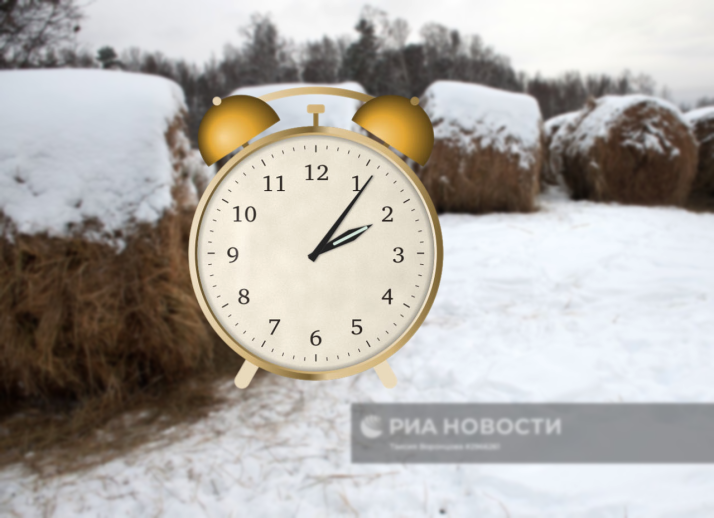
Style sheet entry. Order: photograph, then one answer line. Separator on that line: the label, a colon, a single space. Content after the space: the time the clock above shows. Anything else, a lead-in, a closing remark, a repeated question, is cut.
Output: 2:06
